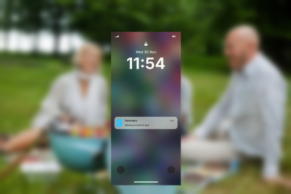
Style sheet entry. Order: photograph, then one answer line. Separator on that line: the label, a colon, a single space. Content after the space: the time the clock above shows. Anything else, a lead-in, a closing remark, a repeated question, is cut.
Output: 11:54
